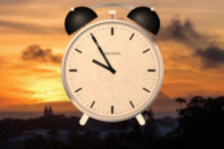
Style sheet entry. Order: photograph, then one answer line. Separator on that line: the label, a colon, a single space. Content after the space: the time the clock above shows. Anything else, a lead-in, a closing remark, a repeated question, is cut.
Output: 9:55
